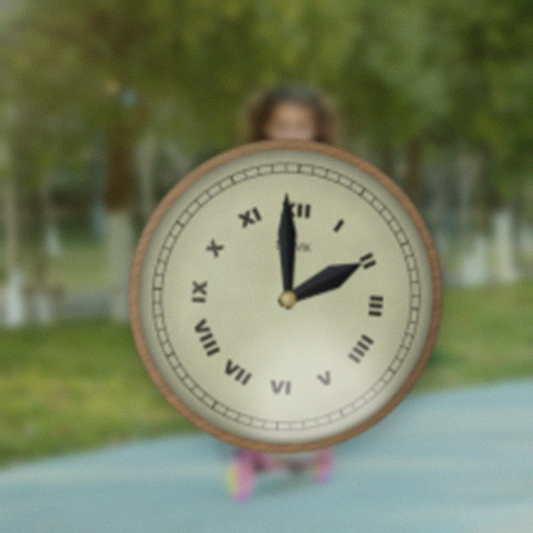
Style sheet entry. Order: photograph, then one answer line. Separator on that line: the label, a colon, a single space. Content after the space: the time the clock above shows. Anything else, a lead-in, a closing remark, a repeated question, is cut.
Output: 1:59
